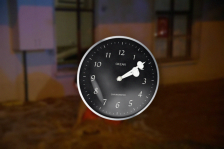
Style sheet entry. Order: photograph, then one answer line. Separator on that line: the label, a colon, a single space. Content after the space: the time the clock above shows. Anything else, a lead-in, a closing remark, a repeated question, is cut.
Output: 2:09
